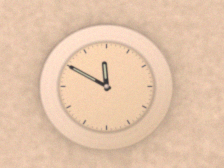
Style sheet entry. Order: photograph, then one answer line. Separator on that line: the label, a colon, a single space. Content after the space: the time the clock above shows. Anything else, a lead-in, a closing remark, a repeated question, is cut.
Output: 11:50
